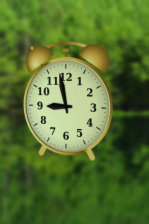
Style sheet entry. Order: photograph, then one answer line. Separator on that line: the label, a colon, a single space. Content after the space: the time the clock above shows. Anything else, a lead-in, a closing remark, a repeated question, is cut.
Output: 8:58
